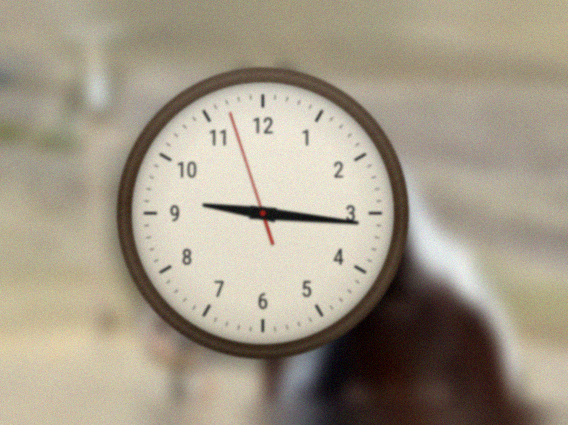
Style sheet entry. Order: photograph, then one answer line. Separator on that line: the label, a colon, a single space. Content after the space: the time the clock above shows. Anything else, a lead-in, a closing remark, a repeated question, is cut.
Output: 9:15:57
